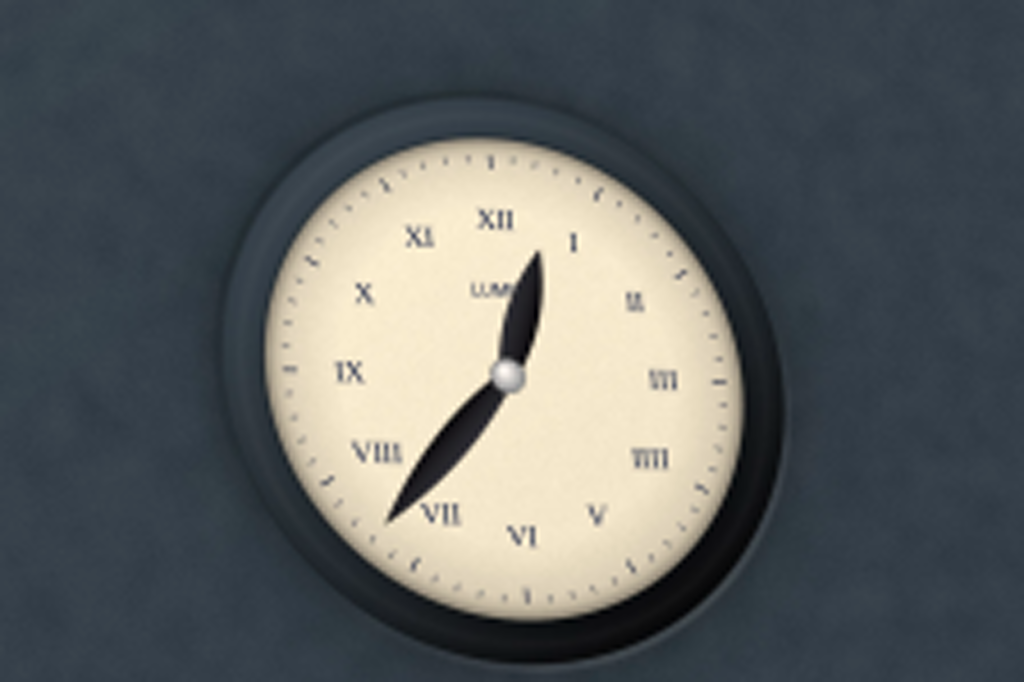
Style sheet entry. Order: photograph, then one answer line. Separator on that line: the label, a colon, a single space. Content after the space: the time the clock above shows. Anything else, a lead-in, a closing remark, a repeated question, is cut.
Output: 12:37
